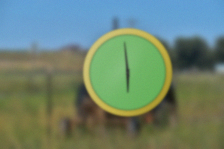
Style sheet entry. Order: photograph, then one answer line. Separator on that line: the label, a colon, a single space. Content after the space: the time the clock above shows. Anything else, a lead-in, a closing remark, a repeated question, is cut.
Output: 5:59
